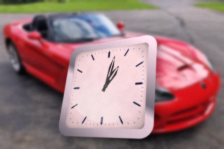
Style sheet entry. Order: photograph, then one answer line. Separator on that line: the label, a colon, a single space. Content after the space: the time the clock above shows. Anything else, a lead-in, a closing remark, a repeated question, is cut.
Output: 1:02
